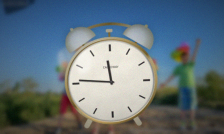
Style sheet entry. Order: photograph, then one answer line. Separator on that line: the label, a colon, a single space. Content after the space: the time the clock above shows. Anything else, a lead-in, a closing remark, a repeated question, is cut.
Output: 11:46
